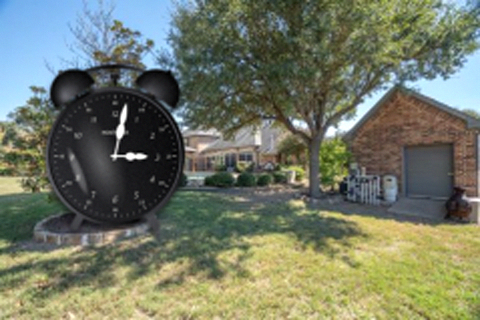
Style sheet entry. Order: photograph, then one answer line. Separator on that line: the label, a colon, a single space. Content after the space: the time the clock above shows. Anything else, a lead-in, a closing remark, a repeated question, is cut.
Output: 3:02
